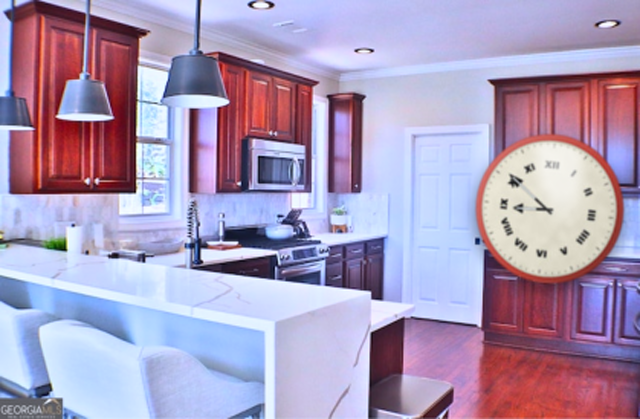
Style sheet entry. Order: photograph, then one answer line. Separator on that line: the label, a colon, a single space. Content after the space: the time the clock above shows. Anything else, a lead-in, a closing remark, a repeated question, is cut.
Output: 8:51
